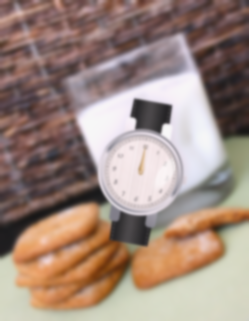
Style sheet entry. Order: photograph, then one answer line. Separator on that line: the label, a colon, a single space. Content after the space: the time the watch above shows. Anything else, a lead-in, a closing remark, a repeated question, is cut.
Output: 12:00
